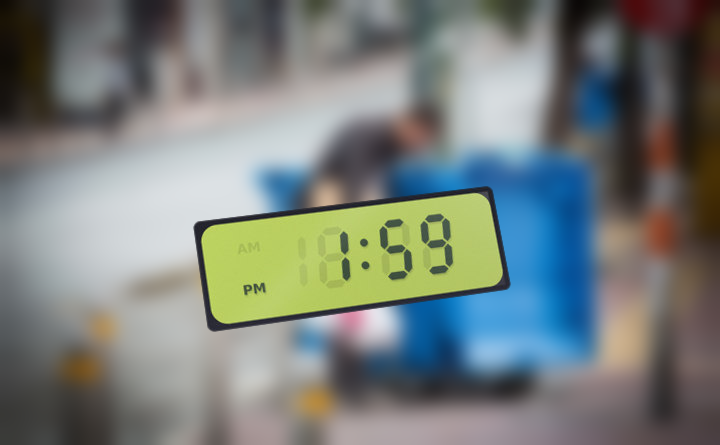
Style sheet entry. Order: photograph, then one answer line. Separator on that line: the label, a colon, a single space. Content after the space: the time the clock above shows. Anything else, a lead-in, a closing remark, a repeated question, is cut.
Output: 1:59
